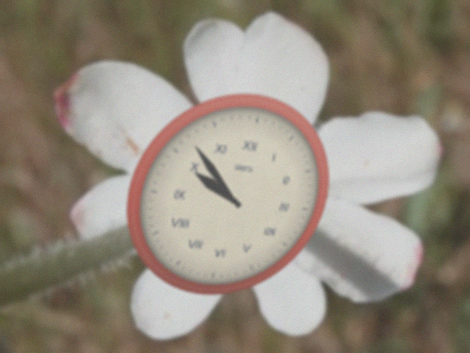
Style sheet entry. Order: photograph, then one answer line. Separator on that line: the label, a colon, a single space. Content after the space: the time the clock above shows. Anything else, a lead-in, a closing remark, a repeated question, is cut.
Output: 9:52
